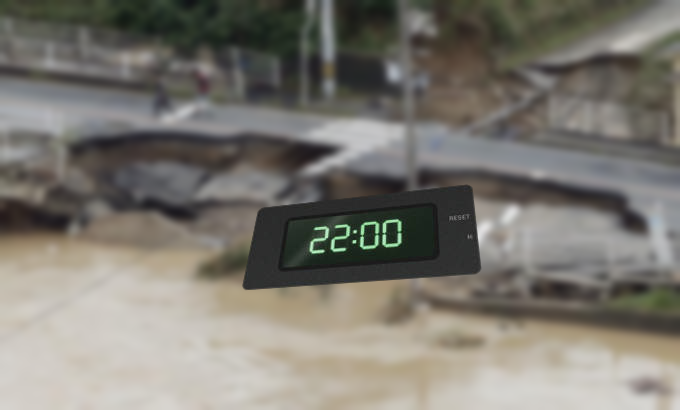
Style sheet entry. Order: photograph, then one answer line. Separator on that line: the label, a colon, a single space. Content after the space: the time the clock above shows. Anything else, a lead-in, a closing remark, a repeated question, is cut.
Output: 22:00
